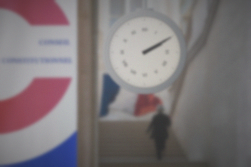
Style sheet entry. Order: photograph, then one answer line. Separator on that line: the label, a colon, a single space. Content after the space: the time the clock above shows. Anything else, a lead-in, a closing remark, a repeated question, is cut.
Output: 2:10
